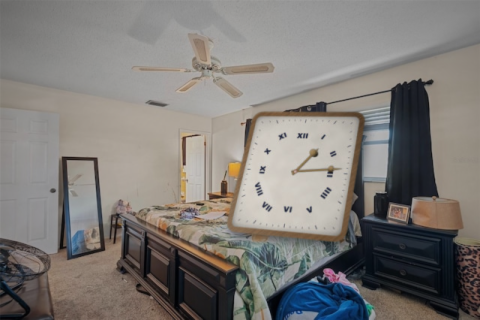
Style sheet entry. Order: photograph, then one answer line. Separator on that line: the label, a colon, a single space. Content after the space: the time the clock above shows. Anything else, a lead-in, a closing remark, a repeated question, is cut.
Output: 1:14
